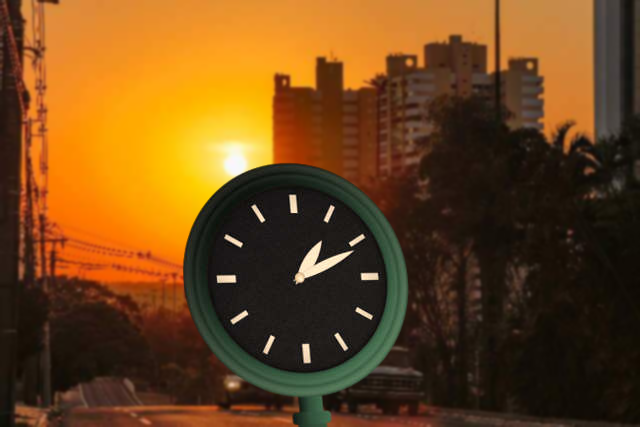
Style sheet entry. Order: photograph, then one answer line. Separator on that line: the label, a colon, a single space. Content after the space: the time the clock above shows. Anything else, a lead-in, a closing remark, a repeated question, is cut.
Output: 1:11
